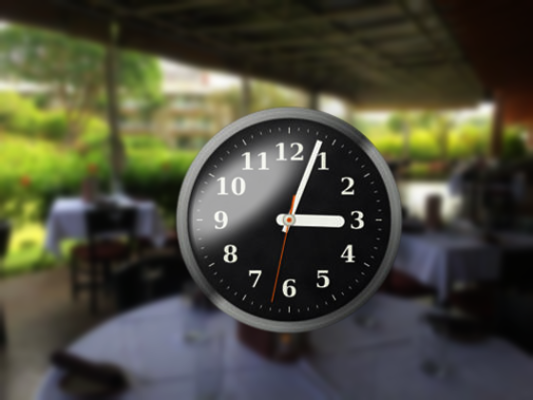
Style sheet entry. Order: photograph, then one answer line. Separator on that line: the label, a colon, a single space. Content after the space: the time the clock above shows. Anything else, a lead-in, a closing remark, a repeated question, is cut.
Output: 3:03:32
